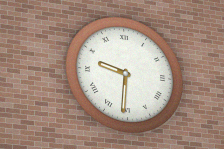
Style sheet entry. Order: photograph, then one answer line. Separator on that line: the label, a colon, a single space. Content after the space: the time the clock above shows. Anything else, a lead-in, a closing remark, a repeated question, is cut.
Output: 9:31
